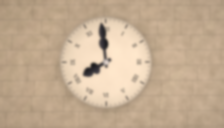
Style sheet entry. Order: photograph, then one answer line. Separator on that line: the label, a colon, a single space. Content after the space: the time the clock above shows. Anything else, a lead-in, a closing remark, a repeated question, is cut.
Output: 7:59
